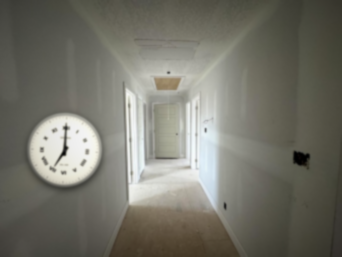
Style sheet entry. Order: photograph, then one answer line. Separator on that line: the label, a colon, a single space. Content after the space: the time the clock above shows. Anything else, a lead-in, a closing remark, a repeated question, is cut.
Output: 7:00
